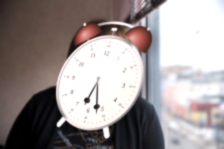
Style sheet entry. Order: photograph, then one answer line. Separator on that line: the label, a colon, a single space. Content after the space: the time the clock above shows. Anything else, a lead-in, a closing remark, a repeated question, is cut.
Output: 6:27
